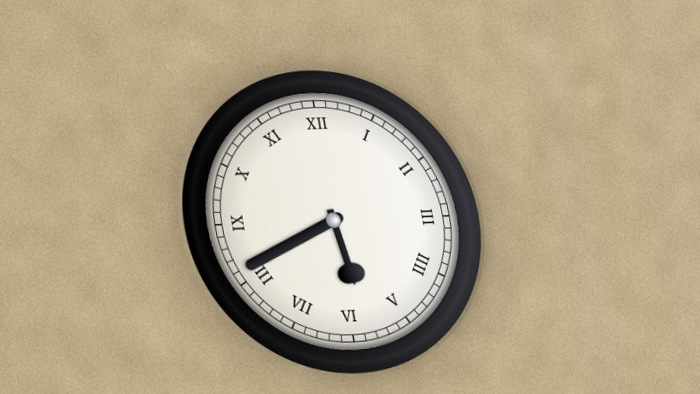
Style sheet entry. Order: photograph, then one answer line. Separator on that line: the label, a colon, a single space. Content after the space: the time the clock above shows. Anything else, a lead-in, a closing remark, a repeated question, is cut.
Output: 5:41
